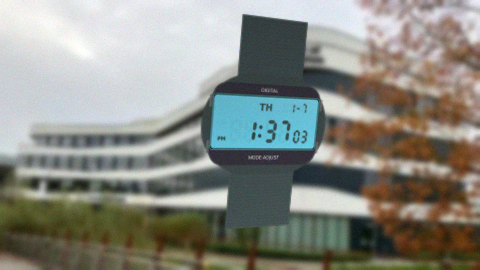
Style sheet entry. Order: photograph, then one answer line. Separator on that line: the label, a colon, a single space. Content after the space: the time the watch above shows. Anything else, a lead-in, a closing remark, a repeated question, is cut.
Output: 1:37:03
